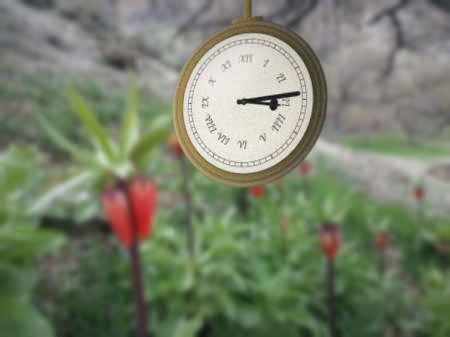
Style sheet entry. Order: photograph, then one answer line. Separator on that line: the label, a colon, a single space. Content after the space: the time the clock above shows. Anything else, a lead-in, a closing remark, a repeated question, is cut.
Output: 3:14
